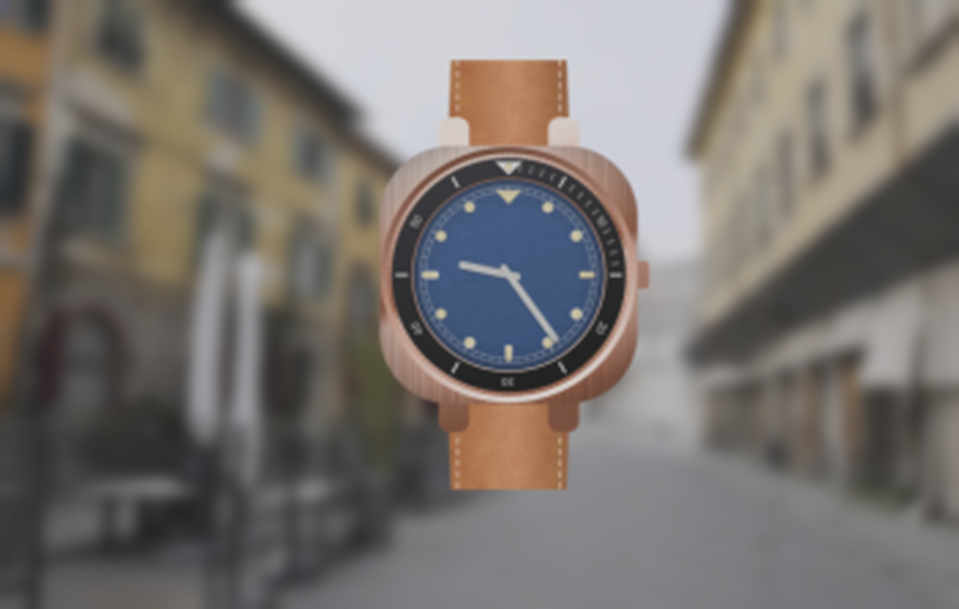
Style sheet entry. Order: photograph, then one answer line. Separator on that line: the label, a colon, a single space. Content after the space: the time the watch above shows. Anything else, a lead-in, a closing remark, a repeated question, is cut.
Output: 9:24
